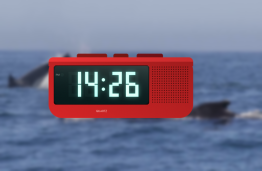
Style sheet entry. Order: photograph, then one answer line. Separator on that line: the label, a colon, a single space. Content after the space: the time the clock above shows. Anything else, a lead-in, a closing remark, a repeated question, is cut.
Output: 14:26
